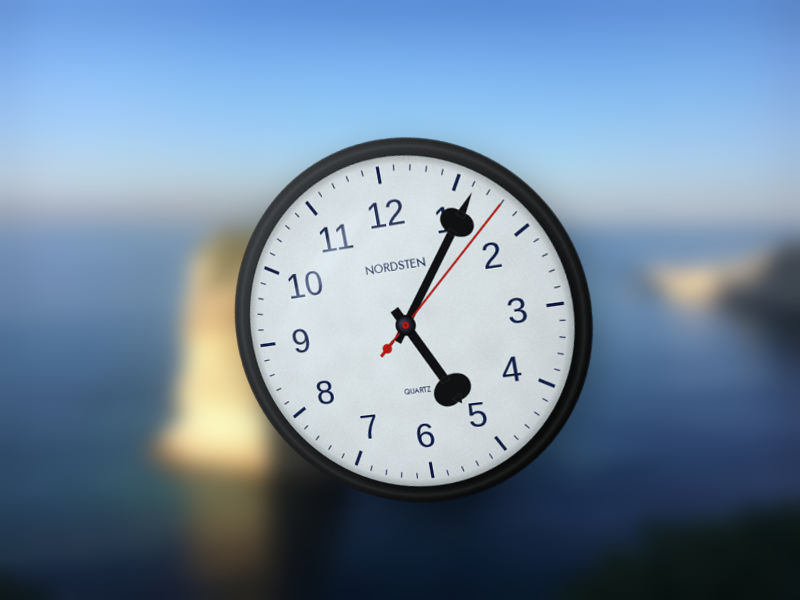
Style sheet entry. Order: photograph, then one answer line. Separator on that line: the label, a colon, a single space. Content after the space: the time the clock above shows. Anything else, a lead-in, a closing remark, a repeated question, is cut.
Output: 5:06:08
